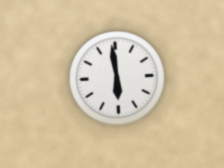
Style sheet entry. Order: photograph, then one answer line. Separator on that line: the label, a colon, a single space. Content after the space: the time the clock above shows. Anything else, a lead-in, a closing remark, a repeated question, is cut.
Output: 5:59
